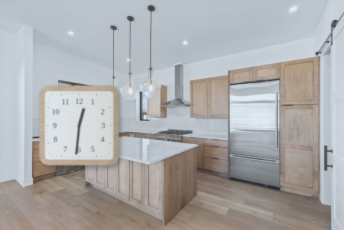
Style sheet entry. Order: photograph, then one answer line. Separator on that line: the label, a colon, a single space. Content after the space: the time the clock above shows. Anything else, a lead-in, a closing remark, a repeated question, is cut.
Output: 12:31
